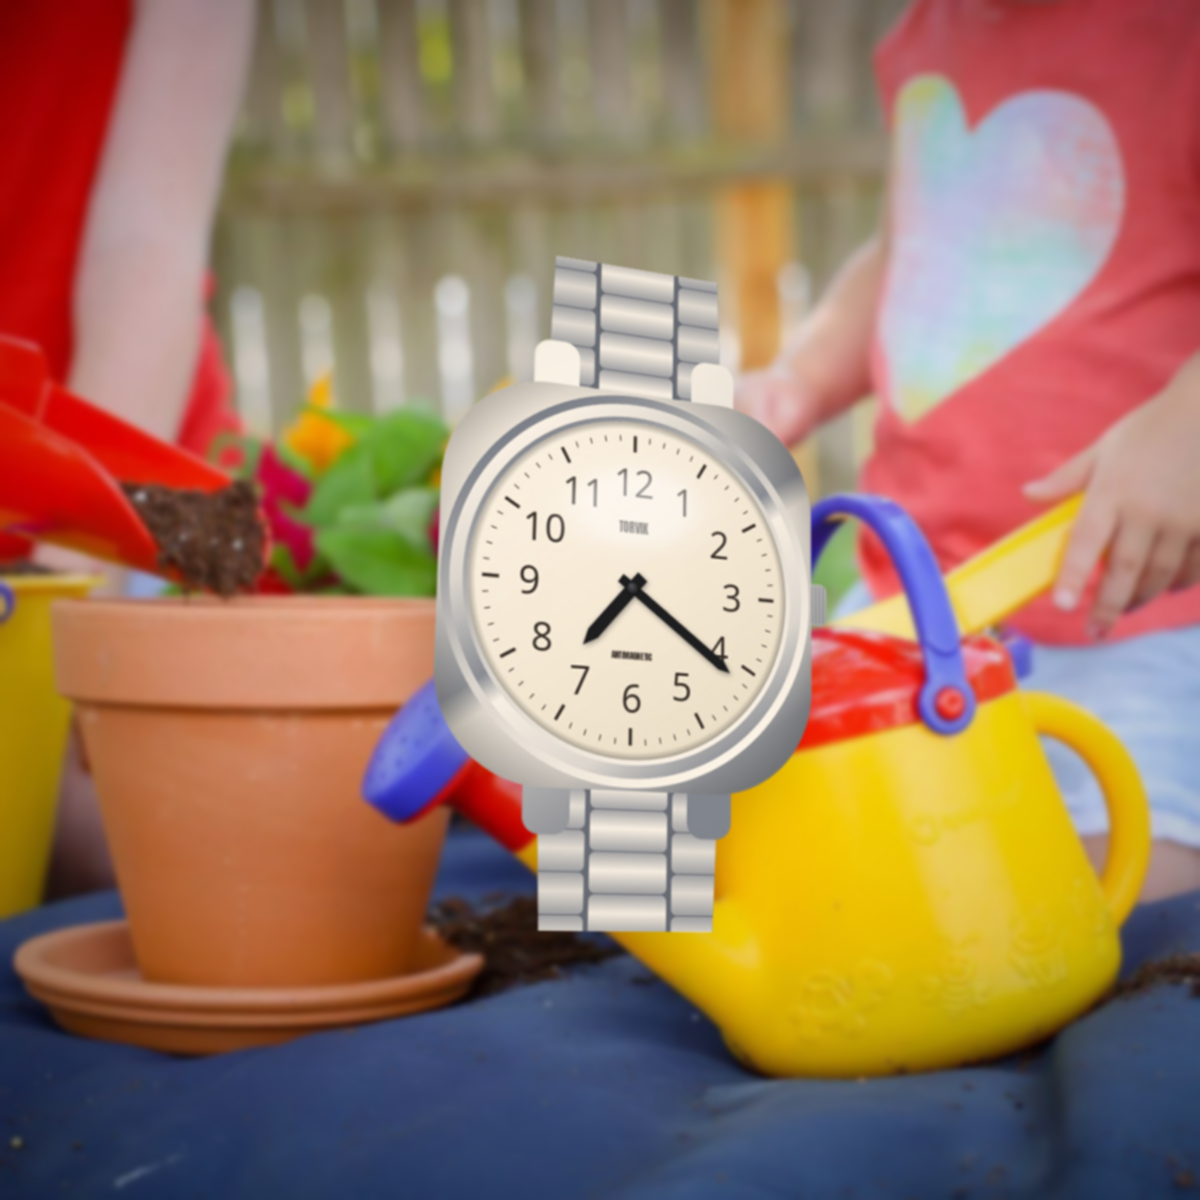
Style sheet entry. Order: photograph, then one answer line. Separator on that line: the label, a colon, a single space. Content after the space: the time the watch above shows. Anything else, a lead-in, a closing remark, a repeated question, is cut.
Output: 7:21
